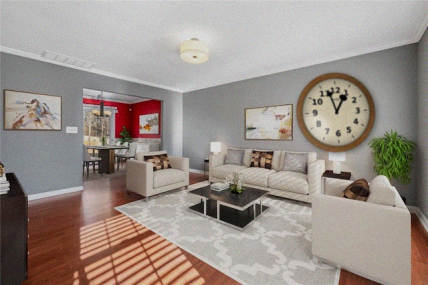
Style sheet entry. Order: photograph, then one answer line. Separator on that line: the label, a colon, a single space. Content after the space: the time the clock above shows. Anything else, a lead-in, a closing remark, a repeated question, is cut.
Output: 12:57
